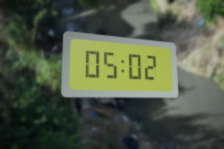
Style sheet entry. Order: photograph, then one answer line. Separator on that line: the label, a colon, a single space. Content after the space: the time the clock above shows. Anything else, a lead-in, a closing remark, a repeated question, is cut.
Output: 5:02
